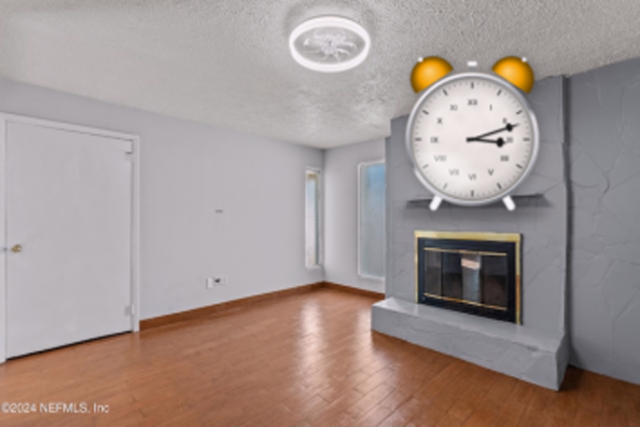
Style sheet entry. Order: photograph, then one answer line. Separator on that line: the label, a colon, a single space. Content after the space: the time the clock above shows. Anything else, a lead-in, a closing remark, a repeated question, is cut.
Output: 3:12
